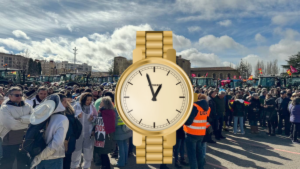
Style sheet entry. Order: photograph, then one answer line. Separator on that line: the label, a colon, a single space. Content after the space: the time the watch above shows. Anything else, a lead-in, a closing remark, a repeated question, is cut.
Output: 12:57
